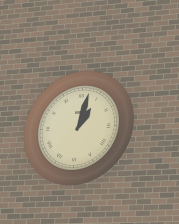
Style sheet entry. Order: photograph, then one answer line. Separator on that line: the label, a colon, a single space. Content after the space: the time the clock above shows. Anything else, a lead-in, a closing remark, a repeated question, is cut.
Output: 1:02
